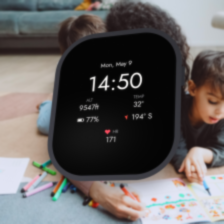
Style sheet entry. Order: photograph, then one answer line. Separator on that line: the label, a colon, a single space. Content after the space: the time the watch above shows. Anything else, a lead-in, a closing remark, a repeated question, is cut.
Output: 14:50
